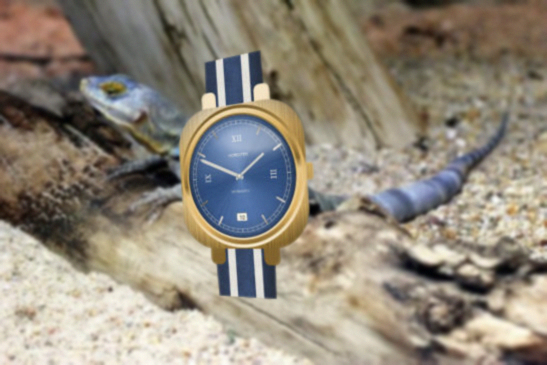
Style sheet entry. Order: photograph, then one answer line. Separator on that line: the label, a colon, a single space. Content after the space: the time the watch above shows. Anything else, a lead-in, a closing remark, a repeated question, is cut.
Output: 1:49
